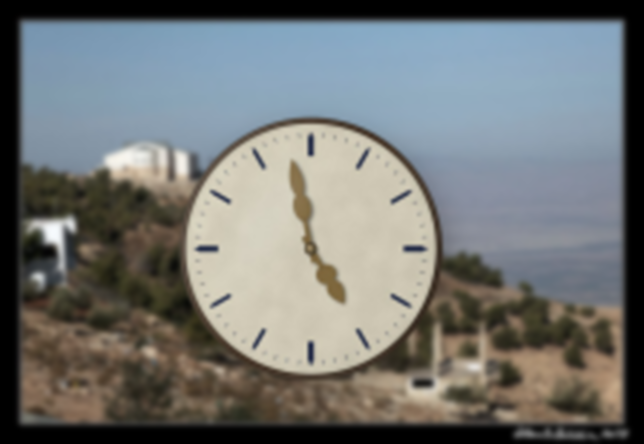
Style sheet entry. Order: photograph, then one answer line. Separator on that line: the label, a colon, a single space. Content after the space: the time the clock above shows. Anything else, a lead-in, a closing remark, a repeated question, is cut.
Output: 4:58
